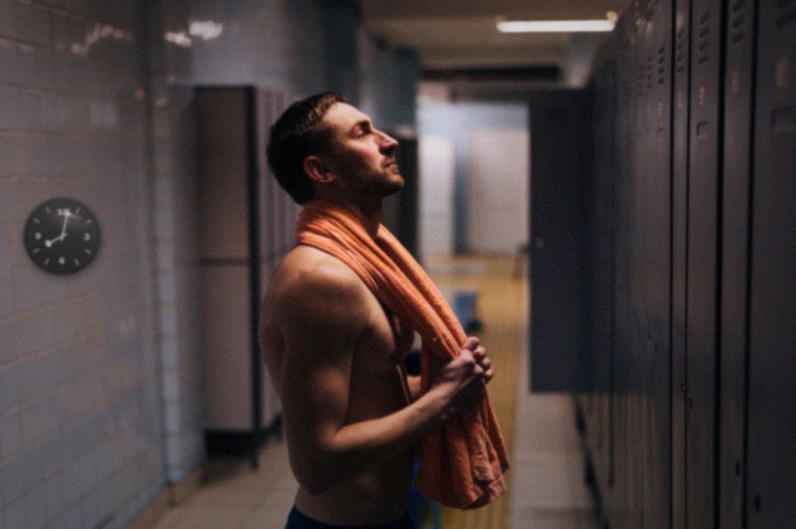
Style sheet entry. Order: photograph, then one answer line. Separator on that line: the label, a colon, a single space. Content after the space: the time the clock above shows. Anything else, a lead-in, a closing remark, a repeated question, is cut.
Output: 8:02
